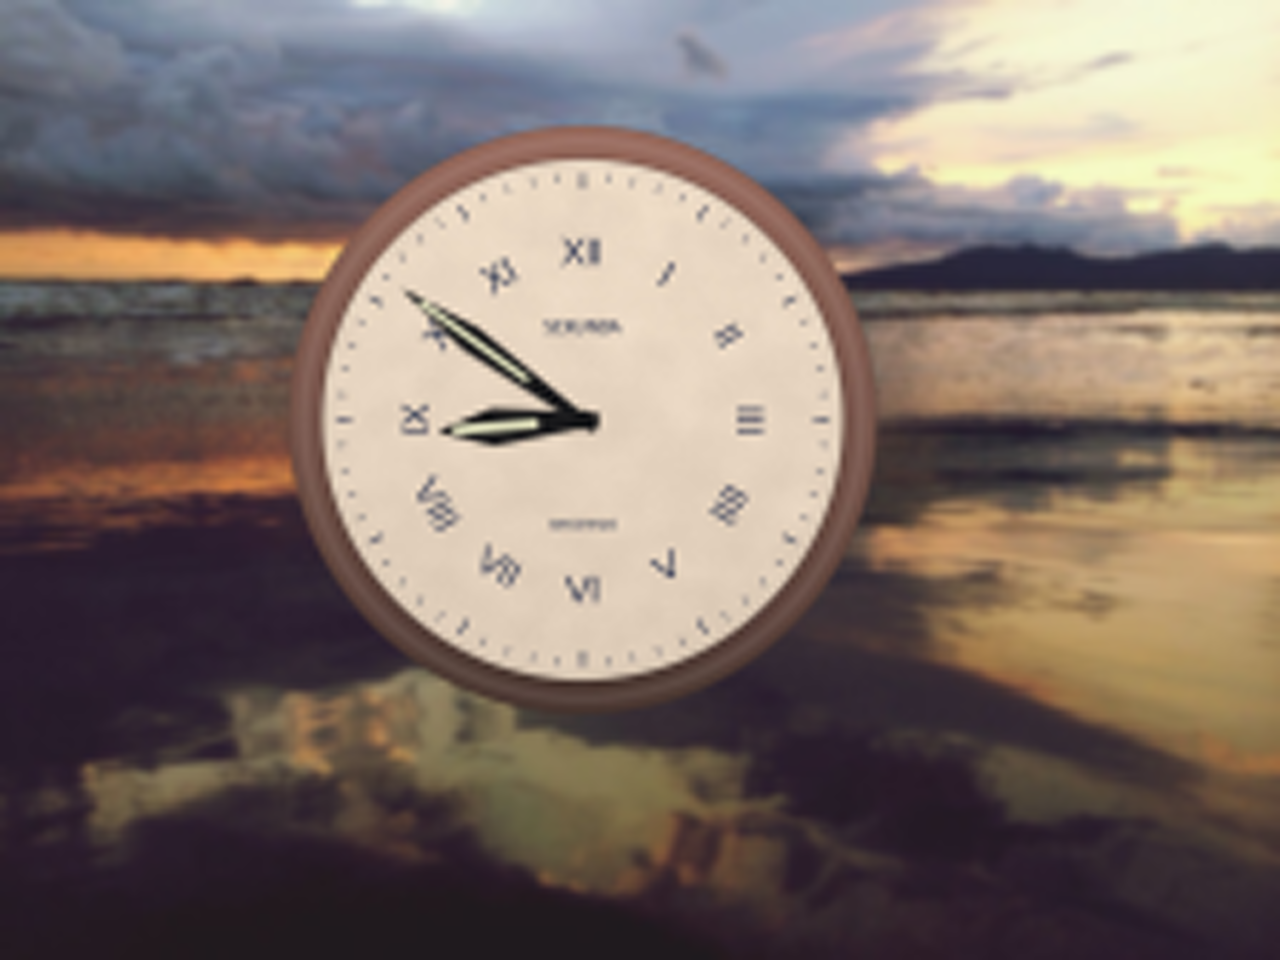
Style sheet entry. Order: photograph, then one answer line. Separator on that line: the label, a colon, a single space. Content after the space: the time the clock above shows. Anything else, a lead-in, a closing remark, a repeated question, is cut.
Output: 8:51
